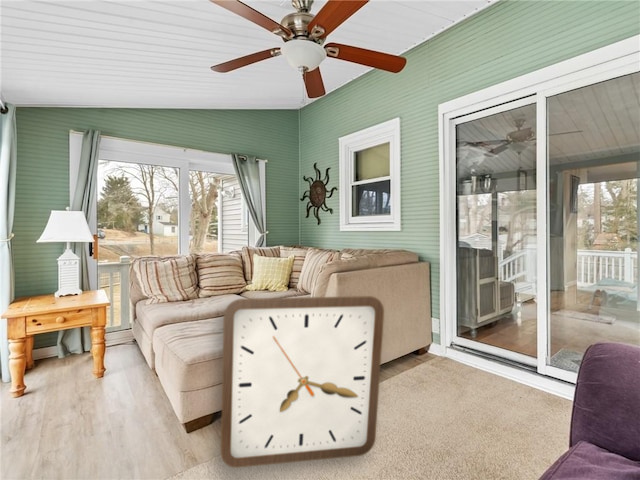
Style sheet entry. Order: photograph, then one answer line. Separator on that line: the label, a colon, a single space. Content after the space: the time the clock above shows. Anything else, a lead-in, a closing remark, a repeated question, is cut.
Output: 7:17:54
